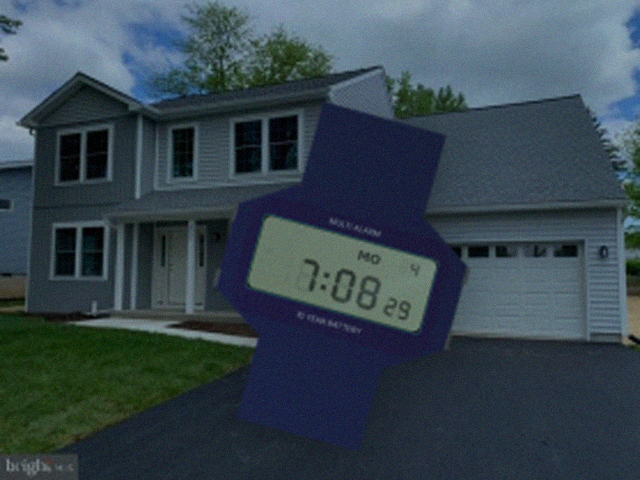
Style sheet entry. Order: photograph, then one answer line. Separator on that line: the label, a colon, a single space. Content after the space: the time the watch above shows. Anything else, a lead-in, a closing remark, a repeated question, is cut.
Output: 7:08:29
